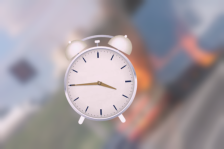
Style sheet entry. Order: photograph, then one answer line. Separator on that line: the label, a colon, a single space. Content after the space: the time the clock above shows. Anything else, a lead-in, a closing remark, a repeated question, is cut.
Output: 3:45
